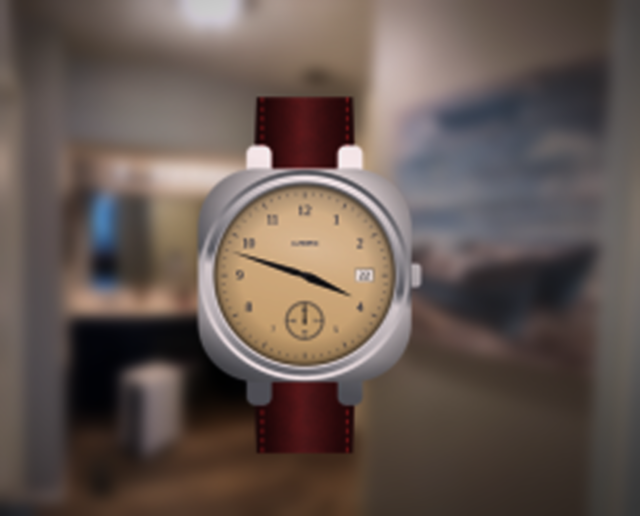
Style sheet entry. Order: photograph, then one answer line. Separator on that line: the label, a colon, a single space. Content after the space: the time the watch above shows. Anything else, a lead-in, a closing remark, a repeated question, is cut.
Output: 3:48
